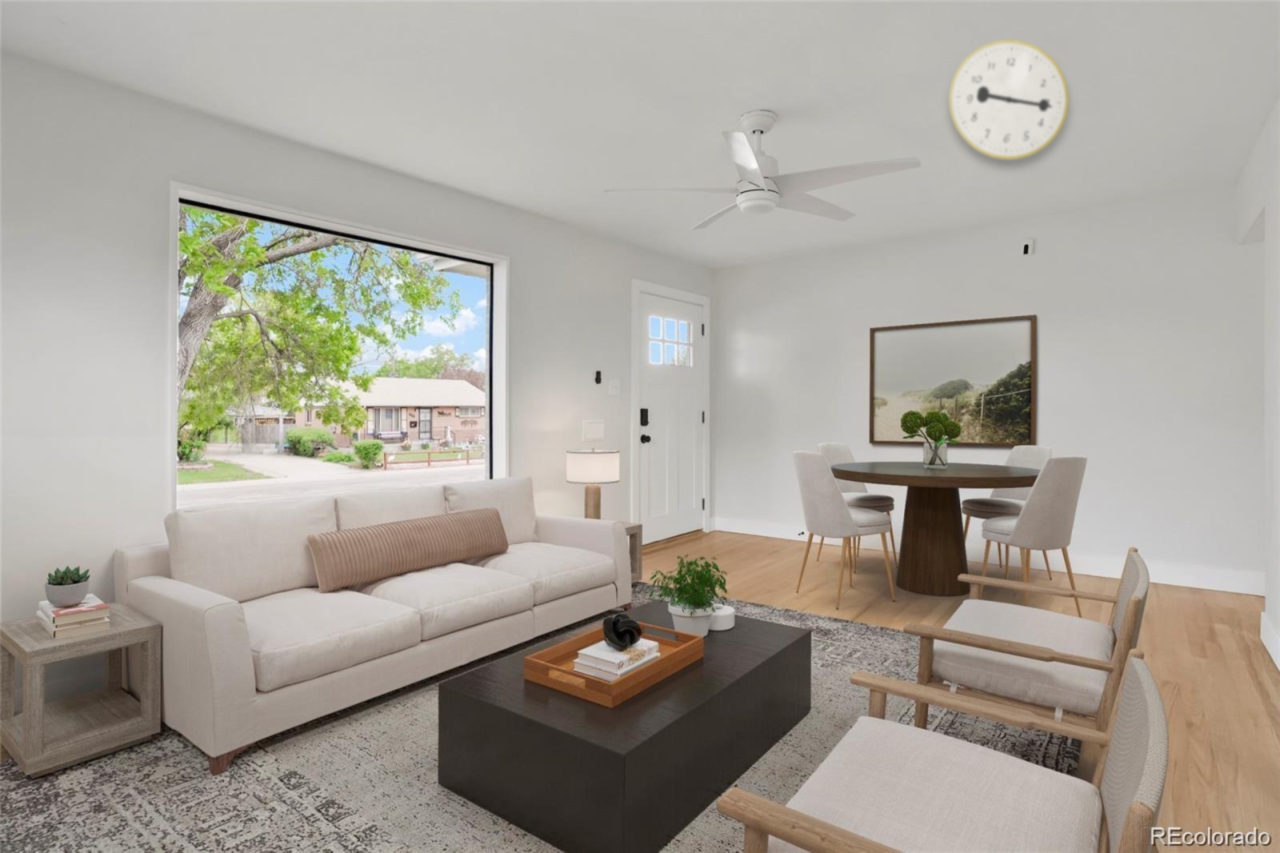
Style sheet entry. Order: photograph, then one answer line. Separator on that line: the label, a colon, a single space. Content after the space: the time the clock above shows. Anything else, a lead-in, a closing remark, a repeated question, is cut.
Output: 9:16
